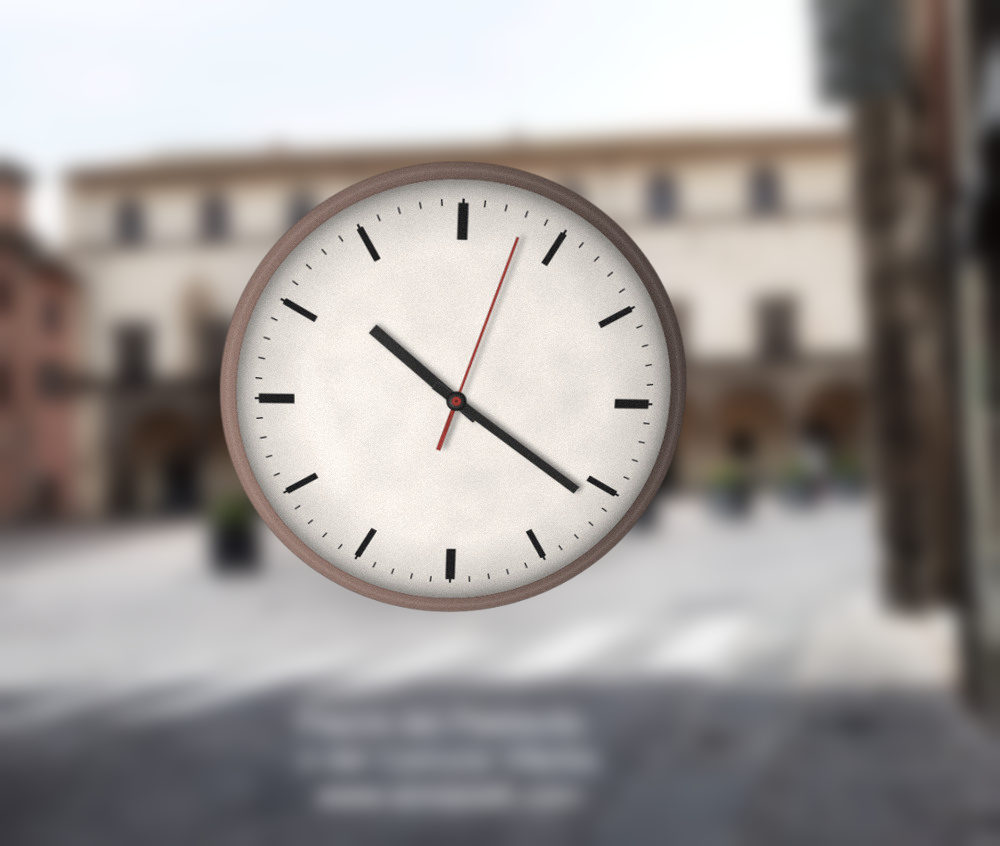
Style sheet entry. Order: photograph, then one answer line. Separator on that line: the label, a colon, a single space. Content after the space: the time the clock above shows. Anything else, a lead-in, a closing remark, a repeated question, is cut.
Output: 10:21:03
